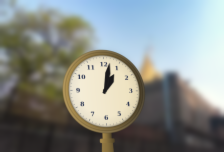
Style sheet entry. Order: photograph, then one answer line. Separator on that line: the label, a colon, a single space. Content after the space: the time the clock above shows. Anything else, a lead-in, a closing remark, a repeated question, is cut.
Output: 1:02
